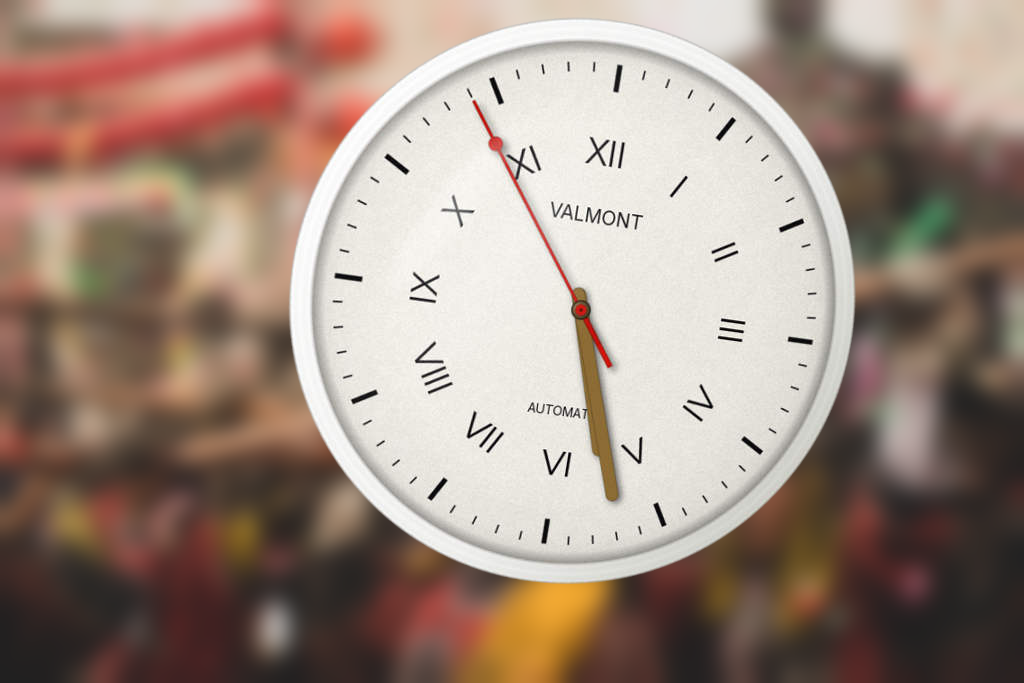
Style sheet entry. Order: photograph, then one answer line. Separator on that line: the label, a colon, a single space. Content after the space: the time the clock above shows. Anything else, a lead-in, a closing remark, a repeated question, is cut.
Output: 5:26:54
